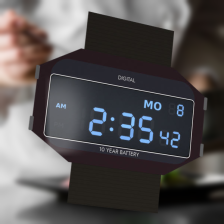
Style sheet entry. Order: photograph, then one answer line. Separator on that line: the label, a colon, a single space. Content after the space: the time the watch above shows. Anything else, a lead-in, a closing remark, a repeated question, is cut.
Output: 2:35:42
